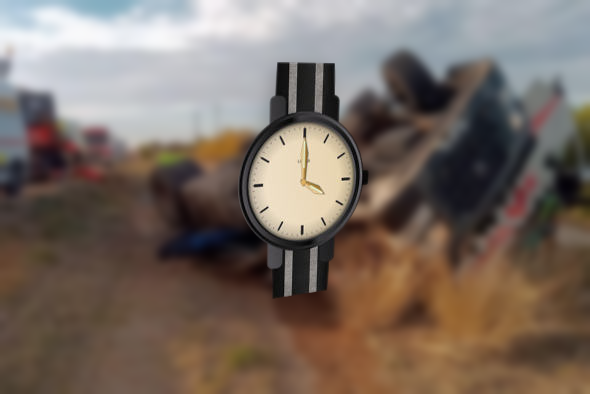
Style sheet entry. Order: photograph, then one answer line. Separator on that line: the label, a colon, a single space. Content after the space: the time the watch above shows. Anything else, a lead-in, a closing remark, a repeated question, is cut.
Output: 4:00
